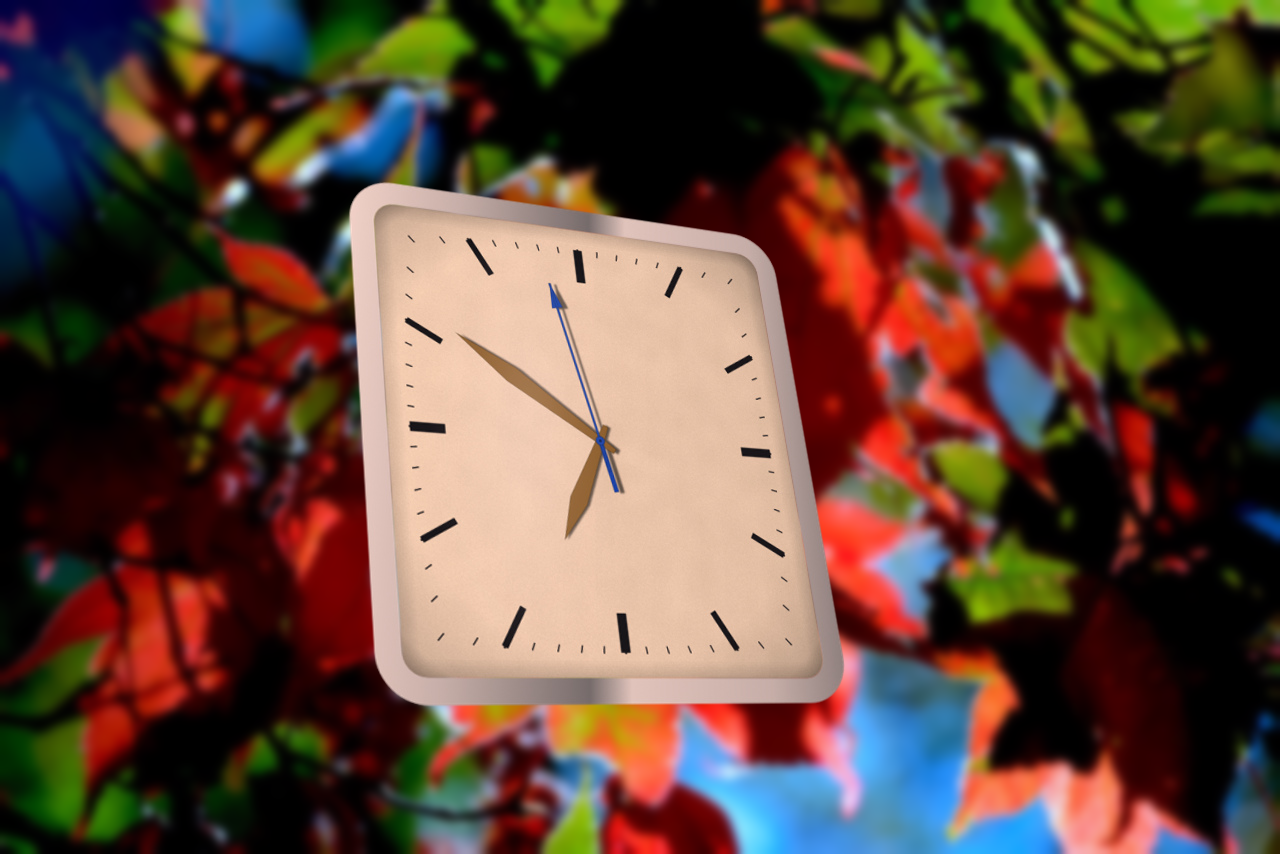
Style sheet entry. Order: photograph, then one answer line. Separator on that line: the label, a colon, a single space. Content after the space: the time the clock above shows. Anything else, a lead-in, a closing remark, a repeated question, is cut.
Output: 6:50:58
